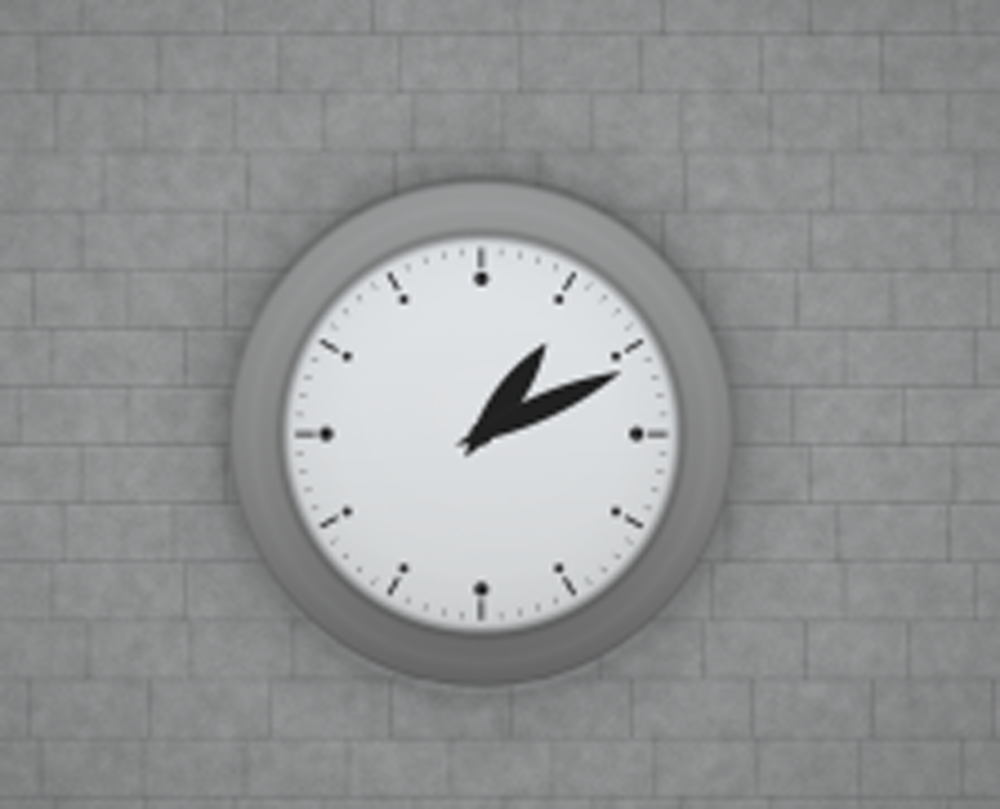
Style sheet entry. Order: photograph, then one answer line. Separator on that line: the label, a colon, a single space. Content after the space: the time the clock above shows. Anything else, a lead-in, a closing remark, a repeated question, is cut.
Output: 1:11
